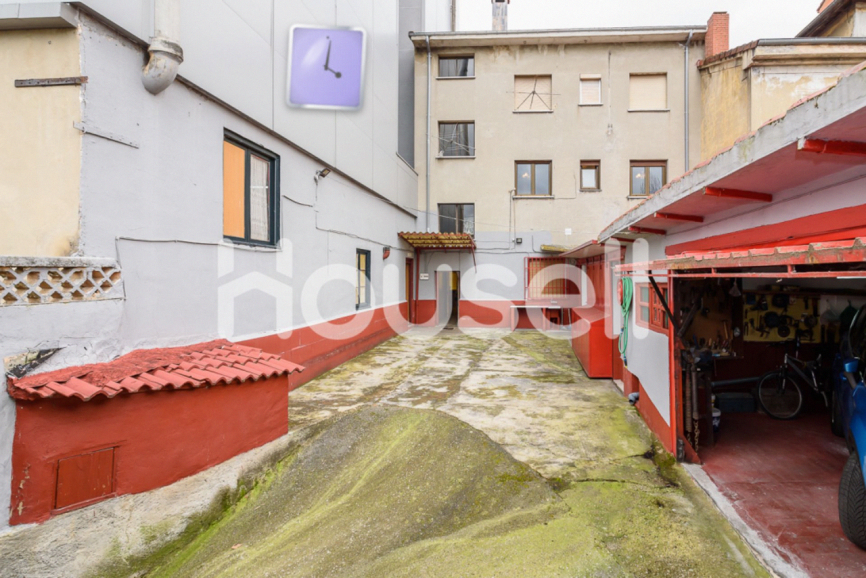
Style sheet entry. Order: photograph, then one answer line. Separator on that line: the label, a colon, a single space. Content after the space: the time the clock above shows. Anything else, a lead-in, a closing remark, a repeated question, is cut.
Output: 4:01
